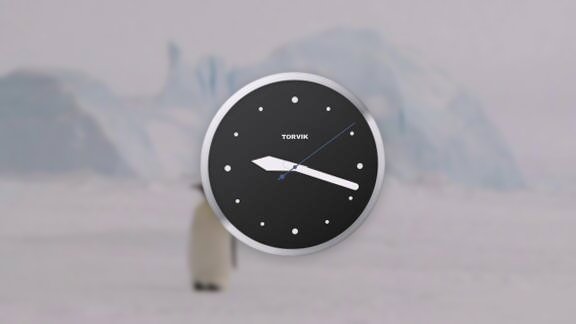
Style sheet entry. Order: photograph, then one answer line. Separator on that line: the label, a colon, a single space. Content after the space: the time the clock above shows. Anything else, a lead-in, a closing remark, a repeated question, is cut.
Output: 9:18:09
